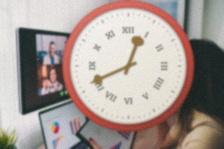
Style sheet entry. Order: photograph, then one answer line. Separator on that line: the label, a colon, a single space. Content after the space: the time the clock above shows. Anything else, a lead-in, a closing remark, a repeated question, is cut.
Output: 12:41
